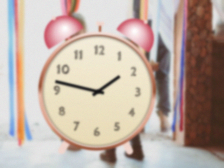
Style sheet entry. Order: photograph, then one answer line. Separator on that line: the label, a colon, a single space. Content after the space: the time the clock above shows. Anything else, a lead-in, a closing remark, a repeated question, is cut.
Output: 1:47
